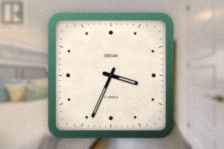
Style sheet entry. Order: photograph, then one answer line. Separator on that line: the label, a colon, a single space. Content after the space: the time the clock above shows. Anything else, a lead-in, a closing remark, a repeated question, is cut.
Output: 3:34
